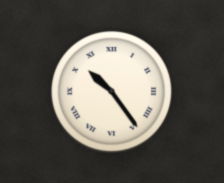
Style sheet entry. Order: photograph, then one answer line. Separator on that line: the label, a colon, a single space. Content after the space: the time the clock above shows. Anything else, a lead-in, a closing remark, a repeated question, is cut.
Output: 10:24
